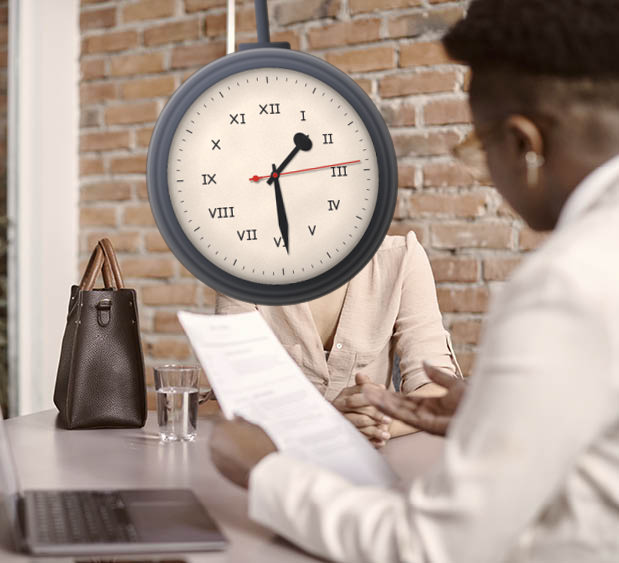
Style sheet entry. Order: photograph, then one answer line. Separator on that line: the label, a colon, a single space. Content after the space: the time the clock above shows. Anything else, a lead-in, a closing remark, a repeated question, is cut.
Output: 1:29:14
